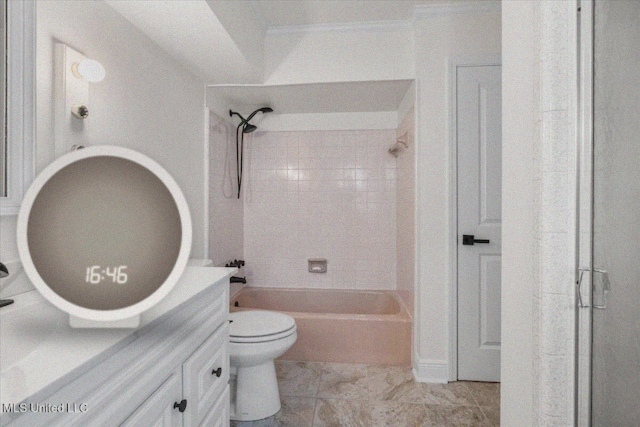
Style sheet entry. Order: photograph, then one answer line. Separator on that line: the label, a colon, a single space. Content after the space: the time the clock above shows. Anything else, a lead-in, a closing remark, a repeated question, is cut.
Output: 16:46
